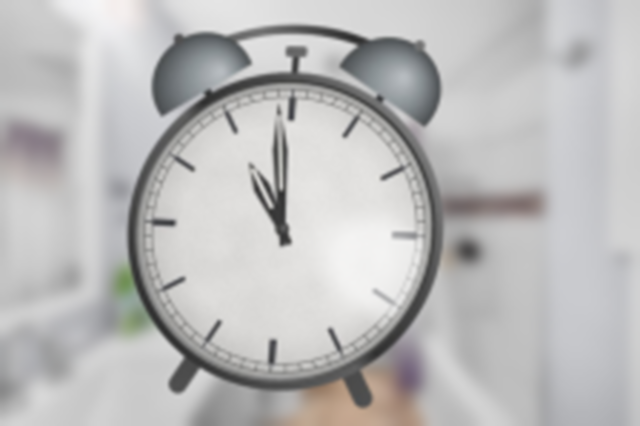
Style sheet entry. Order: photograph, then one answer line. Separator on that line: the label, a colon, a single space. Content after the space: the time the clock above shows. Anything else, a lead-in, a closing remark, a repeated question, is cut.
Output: 10:59
